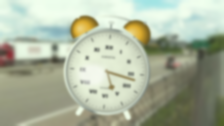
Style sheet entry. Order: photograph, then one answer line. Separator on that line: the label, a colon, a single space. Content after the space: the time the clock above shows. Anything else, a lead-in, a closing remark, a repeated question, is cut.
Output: 5:17
